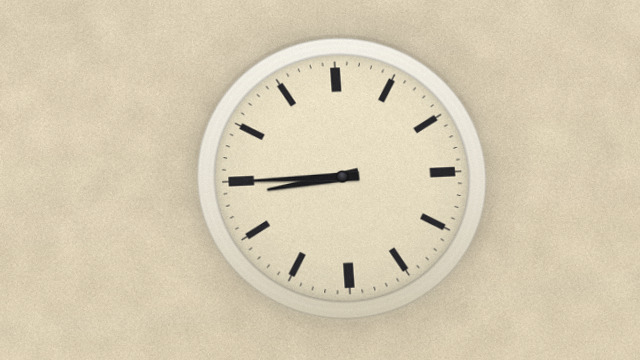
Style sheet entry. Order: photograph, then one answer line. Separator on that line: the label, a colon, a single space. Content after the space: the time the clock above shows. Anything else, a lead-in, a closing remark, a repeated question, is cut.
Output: 8:45
